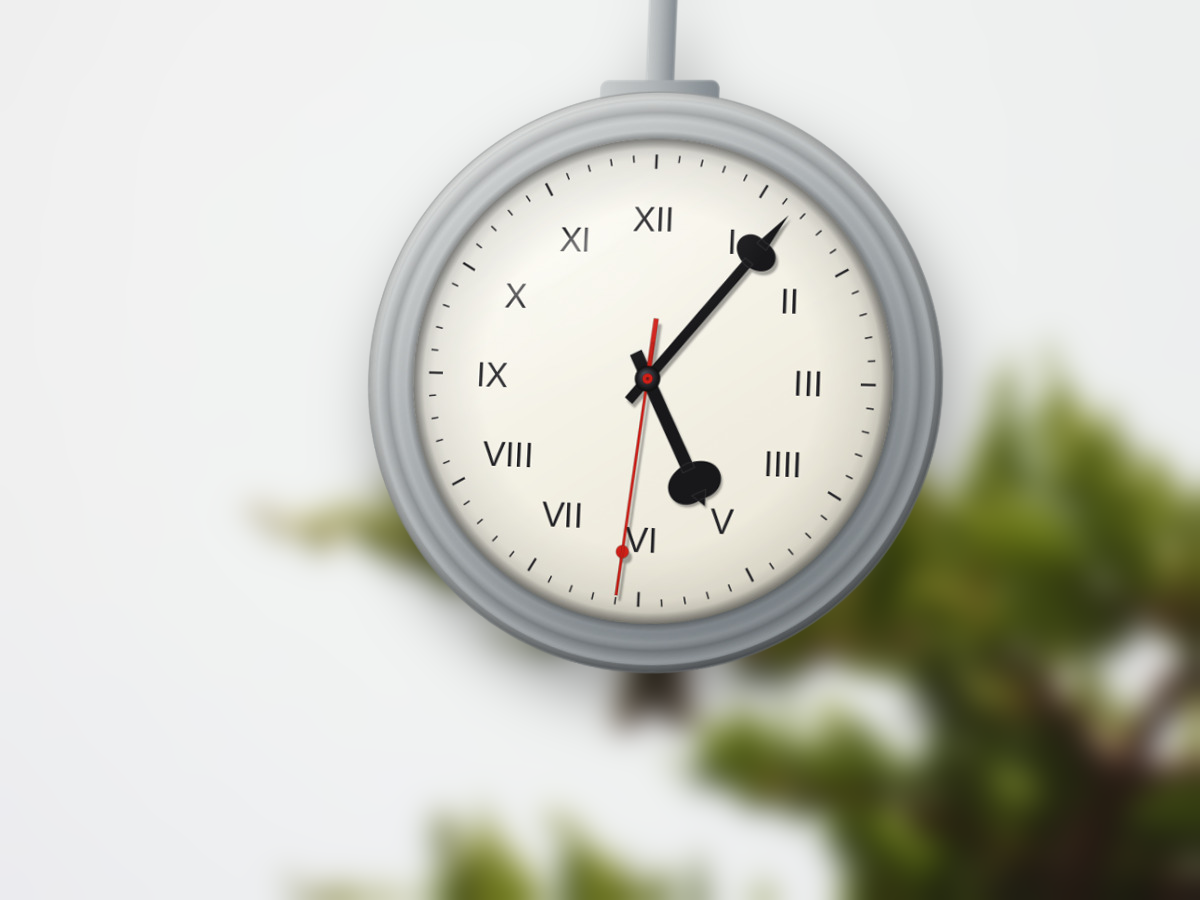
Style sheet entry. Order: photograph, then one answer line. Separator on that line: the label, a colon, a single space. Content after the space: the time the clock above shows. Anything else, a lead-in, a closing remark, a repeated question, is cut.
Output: 5:06:31
